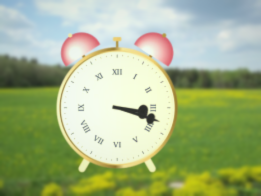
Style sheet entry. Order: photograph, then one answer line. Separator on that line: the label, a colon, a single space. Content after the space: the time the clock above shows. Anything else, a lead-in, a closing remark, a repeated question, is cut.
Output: 3:18
